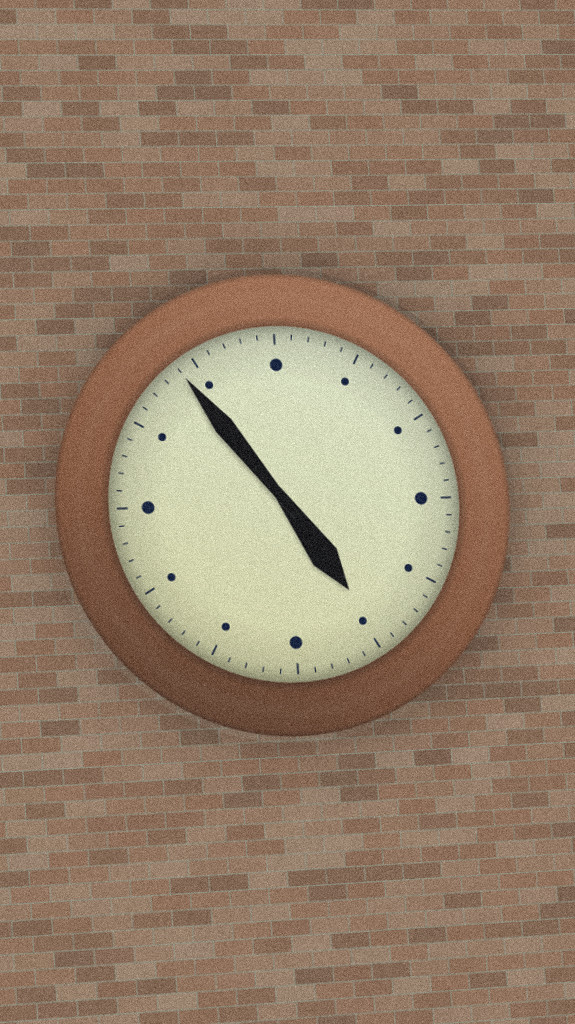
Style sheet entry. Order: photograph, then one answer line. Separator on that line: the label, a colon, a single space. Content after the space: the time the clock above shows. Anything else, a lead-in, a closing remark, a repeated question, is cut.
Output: 4:54
